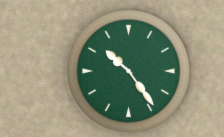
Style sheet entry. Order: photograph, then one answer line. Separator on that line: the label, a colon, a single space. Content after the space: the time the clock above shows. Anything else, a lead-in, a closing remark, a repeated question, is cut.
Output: 10:24
